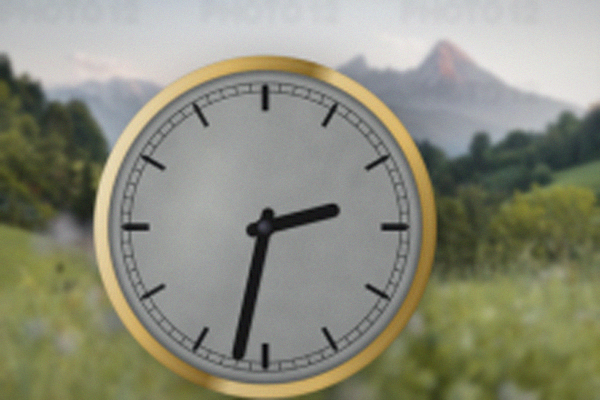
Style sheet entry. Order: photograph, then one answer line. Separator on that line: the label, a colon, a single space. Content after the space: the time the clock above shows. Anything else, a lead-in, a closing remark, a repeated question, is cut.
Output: 2:32
